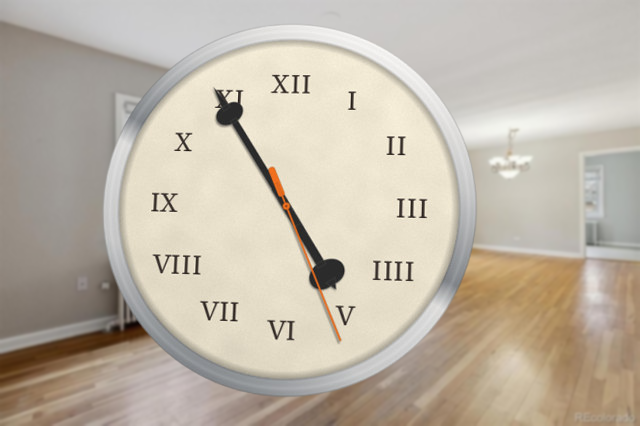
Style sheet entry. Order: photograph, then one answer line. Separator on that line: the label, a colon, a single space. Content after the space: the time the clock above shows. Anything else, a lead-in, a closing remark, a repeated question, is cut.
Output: 4:54:26
